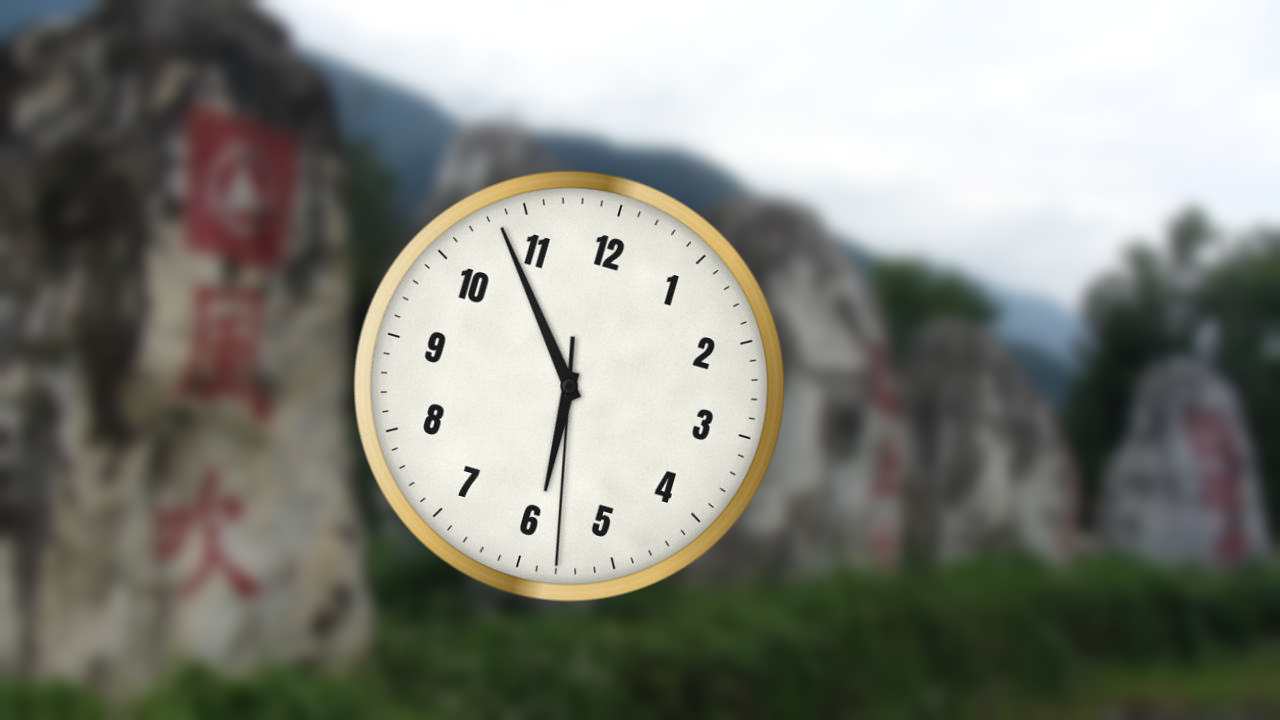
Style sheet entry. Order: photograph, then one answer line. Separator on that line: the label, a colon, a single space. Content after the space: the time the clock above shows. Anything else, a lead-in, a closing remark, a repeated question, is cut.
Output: 5:53:28
